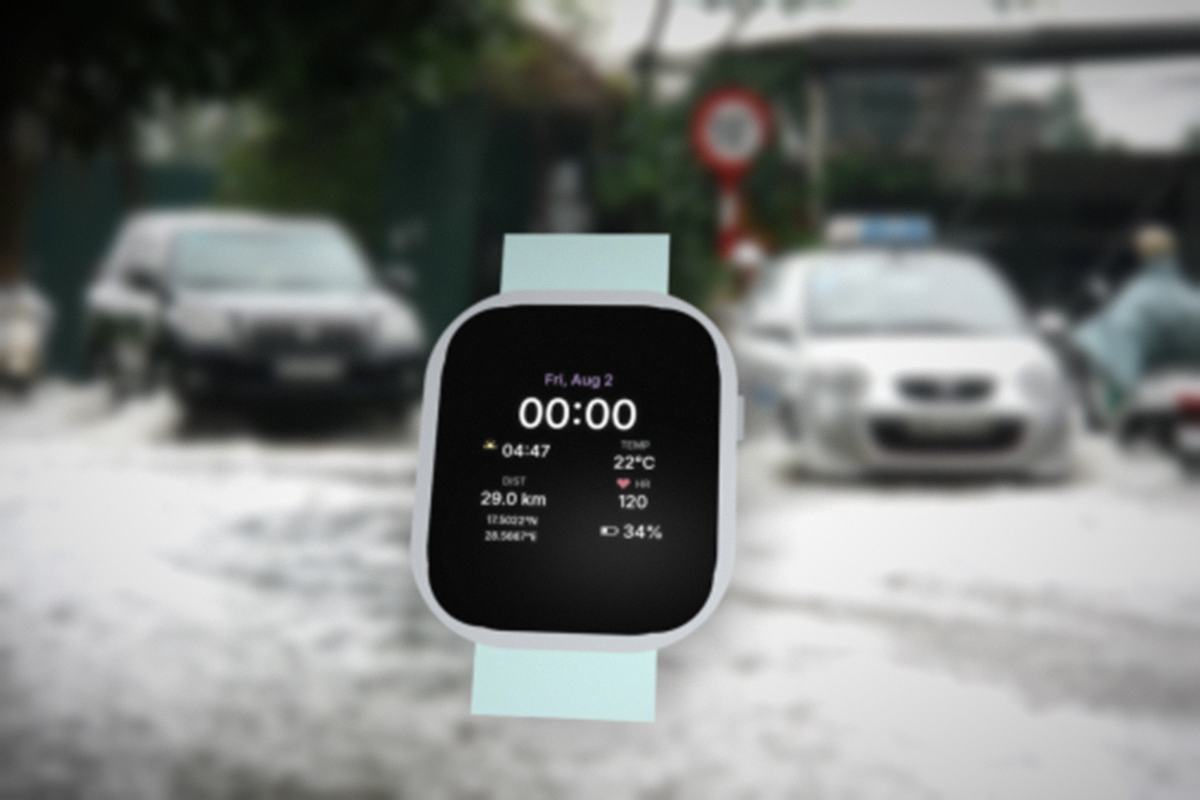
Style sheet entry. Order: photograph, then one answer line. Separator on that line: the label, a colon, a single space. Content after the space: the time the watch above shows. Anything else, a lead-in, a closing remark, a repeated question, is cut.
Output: 0:00
